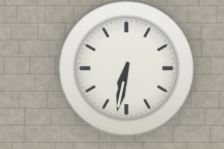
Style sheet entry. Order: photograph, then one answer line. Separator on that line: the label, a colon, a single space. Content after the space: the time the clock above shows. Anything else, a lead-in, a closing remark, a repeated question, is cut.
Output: 6:32
